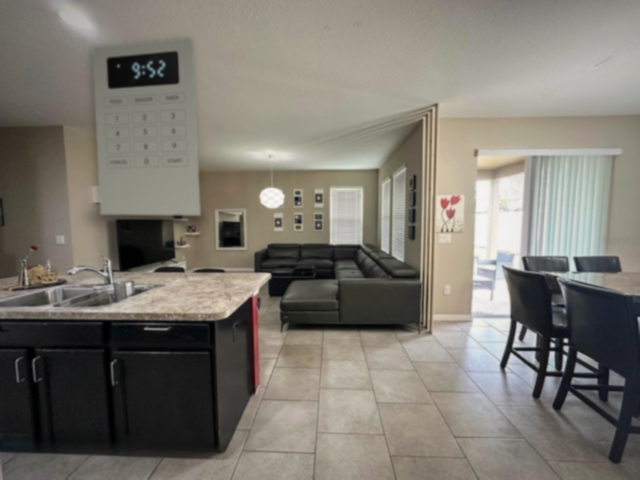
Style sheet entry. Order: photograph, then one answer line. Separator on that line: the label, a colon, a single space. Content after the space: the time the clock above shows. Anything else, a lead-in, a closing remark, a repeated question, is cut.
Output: 9:52
